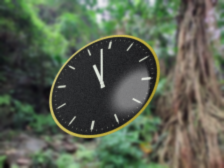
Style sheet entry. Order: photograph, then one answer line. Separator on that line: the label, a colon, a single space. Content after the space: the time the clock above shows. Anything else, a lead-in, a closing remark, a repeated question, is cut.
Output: 10:58
